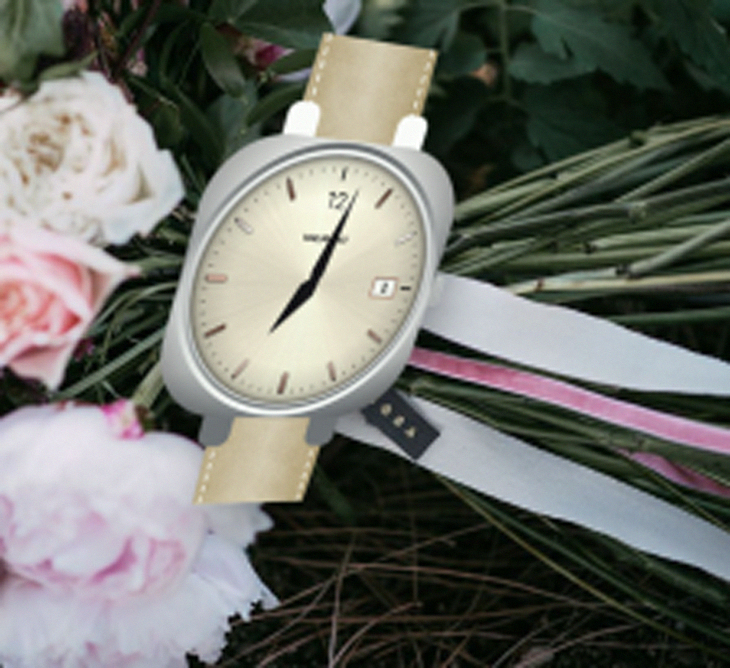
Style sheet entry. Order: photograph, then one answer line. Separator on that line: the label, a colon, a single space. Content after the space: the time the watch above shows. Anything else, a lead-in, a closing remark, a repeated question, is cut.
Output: 7:02
